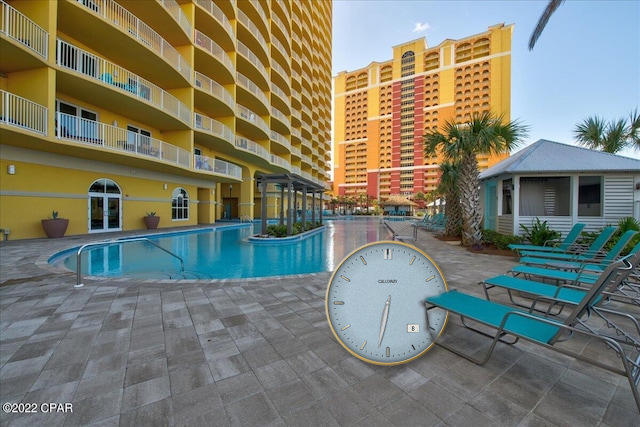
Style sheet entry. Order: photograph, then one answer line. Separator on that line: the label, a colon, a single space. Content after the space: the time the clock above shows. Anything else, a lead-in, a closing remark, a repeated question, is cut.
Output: 6:32
